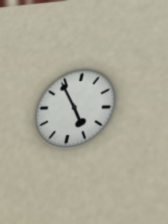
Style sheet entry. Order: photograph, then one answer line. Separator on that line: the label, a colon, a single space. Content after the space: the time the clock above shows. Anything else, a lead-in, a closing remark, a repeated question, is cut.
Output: 4:54
